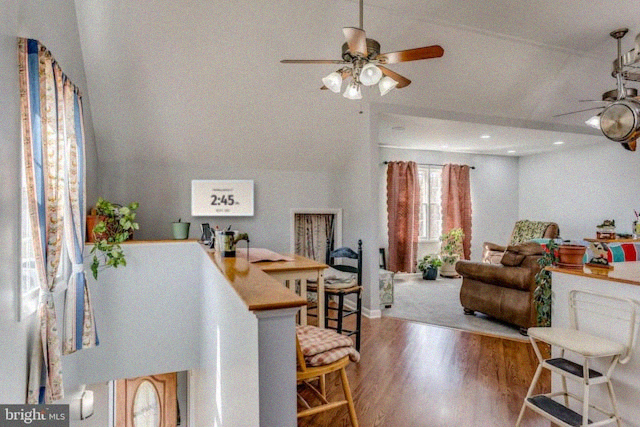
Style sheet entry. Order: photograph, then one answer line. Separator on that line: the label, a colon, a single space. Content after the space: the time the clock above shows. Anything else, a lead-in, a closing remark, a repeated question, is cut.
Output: 2:45
